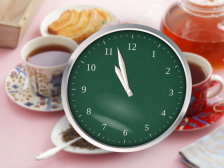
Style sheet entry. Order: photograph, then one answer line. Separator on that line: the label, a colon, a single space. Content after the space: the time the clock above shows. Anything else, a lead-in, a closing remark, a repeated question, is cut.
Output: 10:57
